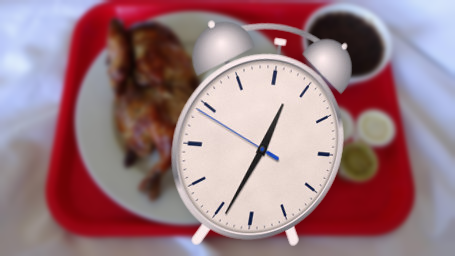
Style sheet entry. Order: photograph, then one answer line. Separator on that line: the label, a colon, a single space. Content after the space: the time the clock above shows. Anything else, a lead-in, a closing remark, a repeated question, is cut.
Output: 12:33:49
